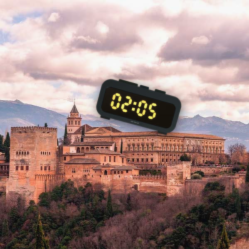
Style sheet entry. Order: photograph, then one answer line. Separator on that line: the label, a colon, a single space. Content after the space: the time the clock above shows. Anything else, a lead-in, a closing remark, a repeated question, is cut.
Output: 2:05
